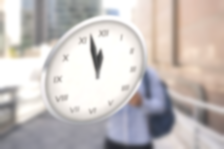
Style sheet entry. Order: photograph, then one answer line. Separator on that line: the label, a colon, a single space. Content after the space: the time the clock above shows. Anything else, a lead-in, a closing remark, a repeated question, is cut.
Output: 11:57
